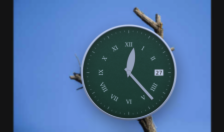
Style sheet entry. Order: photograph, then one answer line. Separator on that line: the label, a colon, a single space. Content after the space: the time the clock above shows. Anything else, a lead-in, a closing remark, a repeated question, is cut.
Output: 12:23
